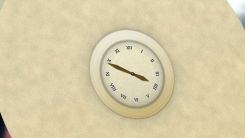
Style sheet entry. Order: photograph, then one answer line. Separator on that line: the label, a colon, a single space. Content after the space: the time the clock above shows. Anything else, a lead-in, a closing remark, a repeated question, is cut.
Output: 3:49
